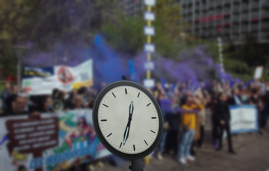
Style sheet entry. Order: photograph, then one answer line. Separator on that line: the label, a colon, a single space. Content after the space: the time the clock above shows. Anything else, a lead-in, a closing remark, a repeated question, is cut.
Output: 12:34
